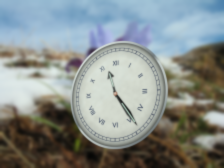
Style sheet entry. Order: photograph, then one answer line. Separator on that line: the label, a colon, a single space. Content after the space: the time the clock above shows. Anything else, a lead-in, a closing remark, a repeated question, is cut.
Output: 11:24
